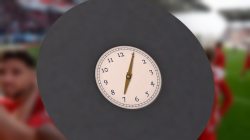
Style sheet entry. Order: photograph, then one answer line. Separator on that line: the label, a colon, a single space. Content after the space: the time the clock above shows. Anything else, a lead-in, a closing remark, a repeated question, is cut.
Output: 7:05
